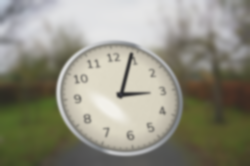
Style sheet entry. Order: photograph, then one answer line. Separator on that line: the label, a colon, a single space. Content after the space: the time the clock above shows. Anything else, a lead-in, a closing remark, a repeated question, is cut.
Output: 3:04
